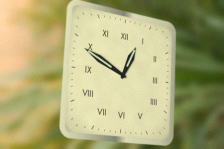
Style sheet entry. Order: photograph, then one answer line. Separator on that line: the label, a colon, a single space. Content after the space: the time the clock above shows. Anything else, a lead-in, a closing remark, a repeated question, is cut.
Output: 12:49
